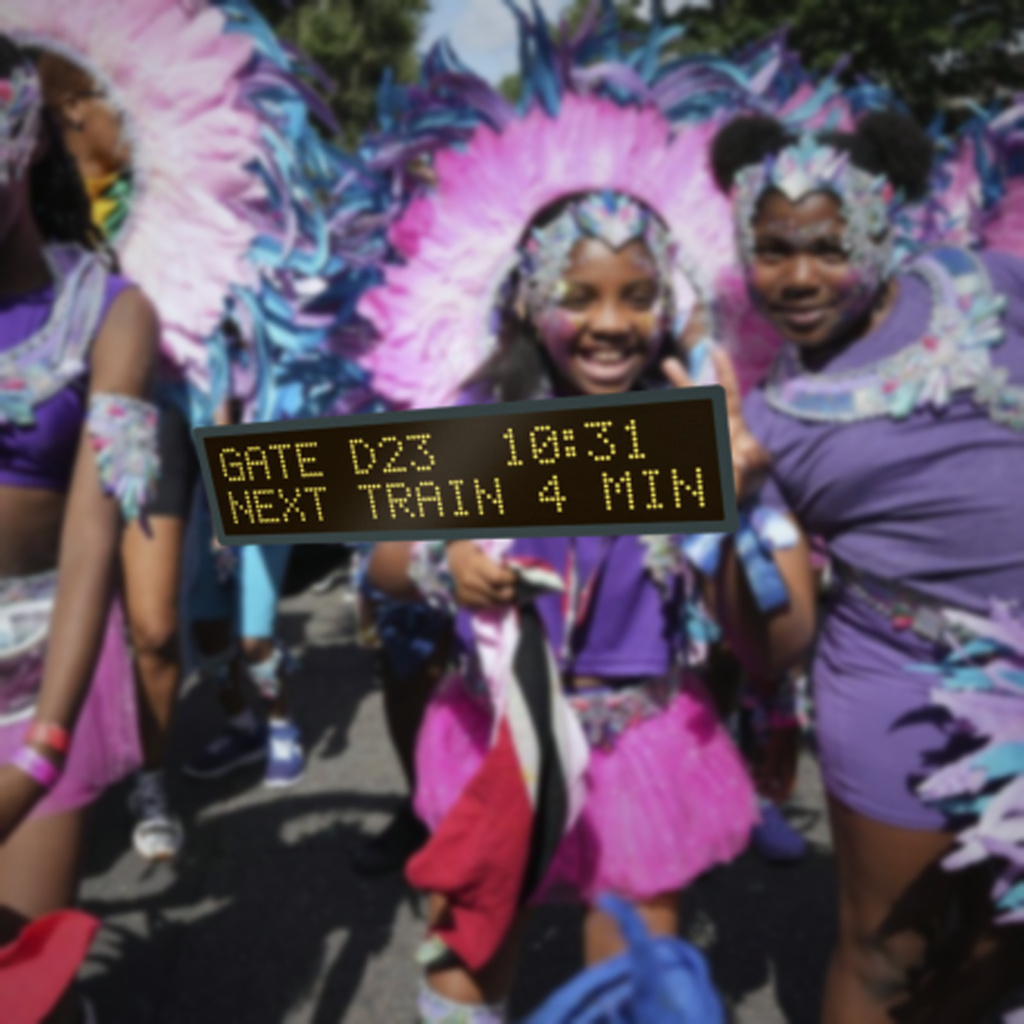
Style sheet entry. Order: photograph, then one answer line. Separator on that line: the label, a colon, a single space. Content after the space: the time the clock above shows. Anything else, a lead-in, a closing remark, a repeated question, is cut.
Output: 10:31
